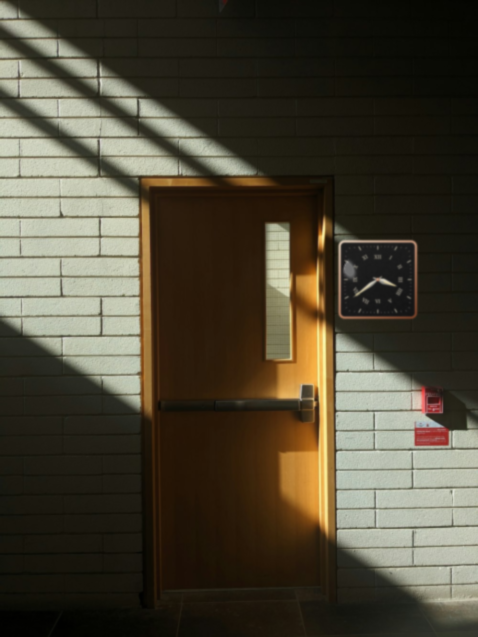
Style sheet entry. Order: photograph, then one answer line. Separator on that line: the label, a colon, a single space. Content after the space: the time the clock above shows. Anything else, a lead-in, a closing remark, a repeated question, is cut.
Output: 3:39
